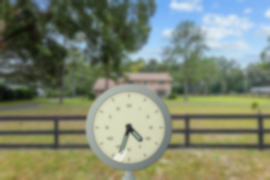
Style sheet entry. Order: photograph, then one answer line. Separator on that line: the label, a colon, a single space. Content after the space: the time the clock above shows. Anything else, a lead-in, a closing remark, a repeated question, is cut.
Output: 4:33
